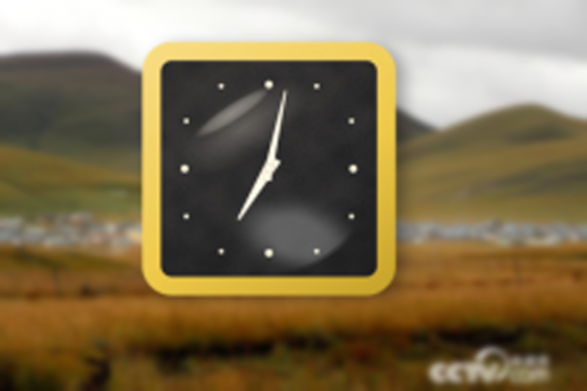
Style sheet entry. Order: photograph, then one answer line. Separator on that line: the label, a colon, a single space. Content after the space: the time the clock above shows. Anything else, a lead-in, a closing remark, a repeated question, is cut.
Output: 7:02
